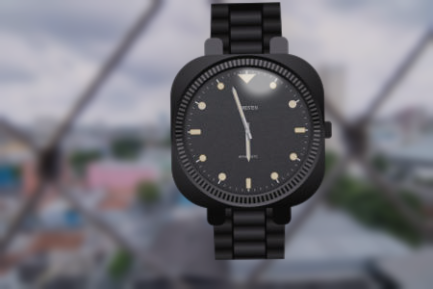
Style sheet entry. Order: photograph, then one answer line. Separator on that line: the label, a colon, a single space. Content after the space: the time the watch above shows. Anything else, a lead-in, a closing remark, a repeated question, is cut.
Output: 5:57
